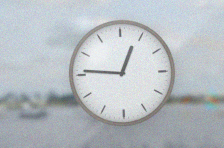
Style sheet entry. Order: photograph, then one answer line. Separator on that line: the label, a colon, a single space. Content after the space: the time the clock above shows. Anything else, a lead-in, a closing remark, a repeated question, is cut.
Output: 12:46
